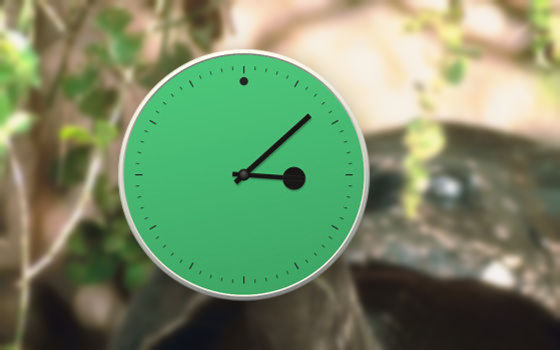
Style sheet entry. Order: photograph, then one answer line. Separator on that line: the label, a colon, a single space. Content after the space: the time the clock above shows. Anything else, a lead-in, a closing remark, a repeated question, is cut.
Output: 3:08
